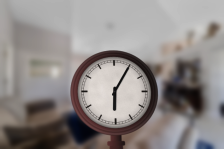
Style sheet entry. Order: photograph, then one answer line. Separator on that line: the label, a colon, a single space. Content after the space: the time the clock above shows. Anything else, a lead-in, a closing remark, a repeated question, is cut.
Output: 6:05
